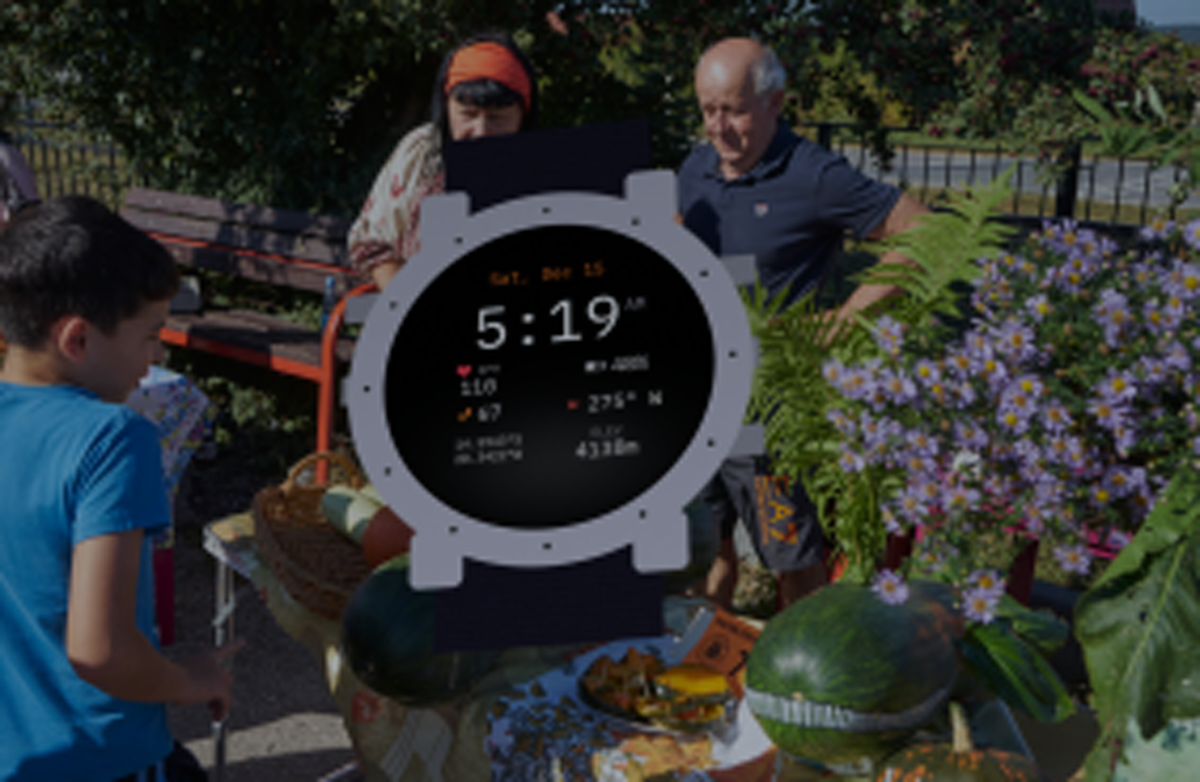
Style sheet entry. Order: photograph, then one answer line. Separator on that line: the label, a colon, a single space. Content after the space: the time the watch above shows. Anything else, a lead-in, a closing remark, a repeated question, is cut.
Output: 5:19
